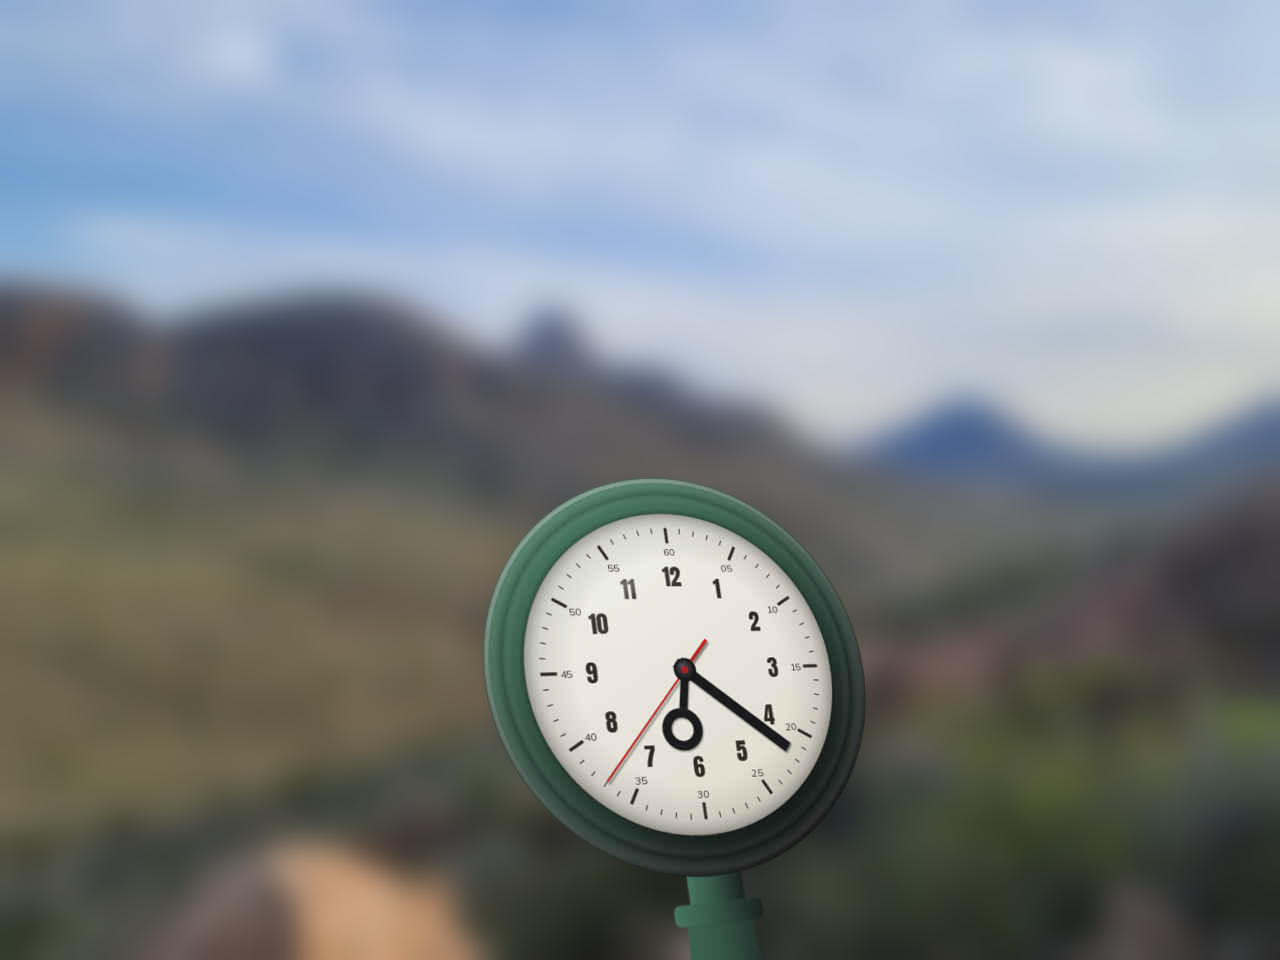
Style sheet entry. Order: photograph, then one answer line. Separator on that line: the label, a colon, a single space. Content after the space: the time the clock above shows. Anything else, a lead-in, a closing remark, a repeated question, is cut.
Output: 6:21:37
